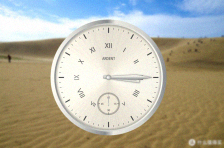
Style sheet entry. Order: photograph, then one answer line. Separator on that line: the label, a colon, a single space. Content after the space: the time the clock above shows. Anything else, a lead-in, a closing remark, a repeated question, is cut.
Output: 3:15
